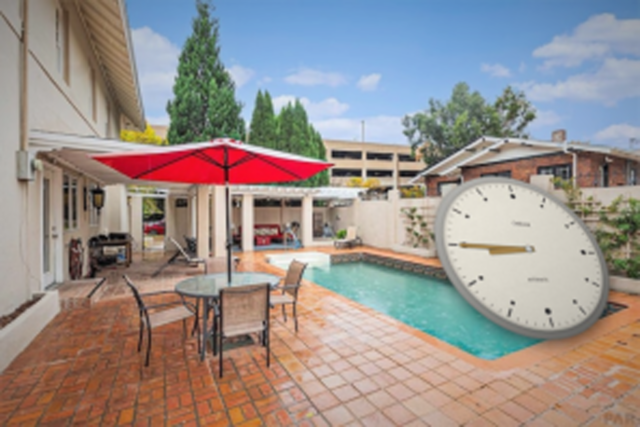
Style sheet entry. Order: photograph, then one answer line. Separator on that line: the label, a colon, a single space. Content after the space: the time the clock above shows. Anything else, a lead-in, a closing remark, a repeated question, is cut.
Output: 8:45
